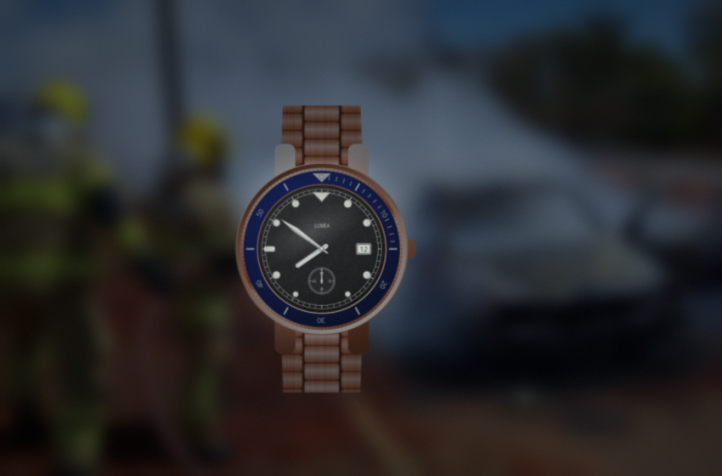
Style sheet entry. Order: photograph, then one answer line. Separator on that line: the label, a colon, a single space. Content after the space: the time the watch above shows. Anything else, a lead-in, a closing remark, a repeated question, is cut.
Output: 7:51
